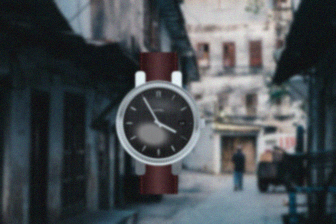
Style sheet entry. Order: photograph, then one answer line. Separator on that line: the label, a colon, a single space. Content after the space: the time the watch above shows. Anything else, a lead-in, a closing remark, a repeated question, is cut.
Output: 3:55
